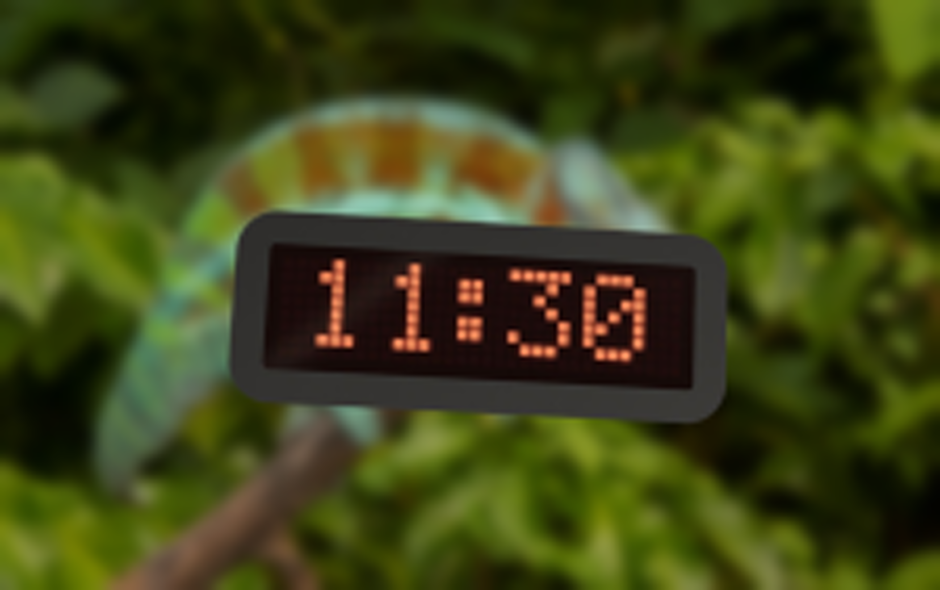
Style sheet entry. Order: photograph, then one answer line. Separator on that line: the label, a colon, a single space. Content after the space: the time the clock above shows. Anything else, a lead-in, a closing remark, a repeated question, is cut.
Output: 11:30
